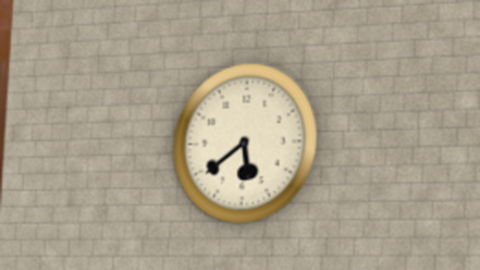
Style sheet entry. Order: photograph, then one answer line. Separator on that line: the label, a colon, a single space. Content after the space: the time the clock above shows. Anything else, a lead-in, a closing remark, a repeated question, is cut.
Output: 5:39
